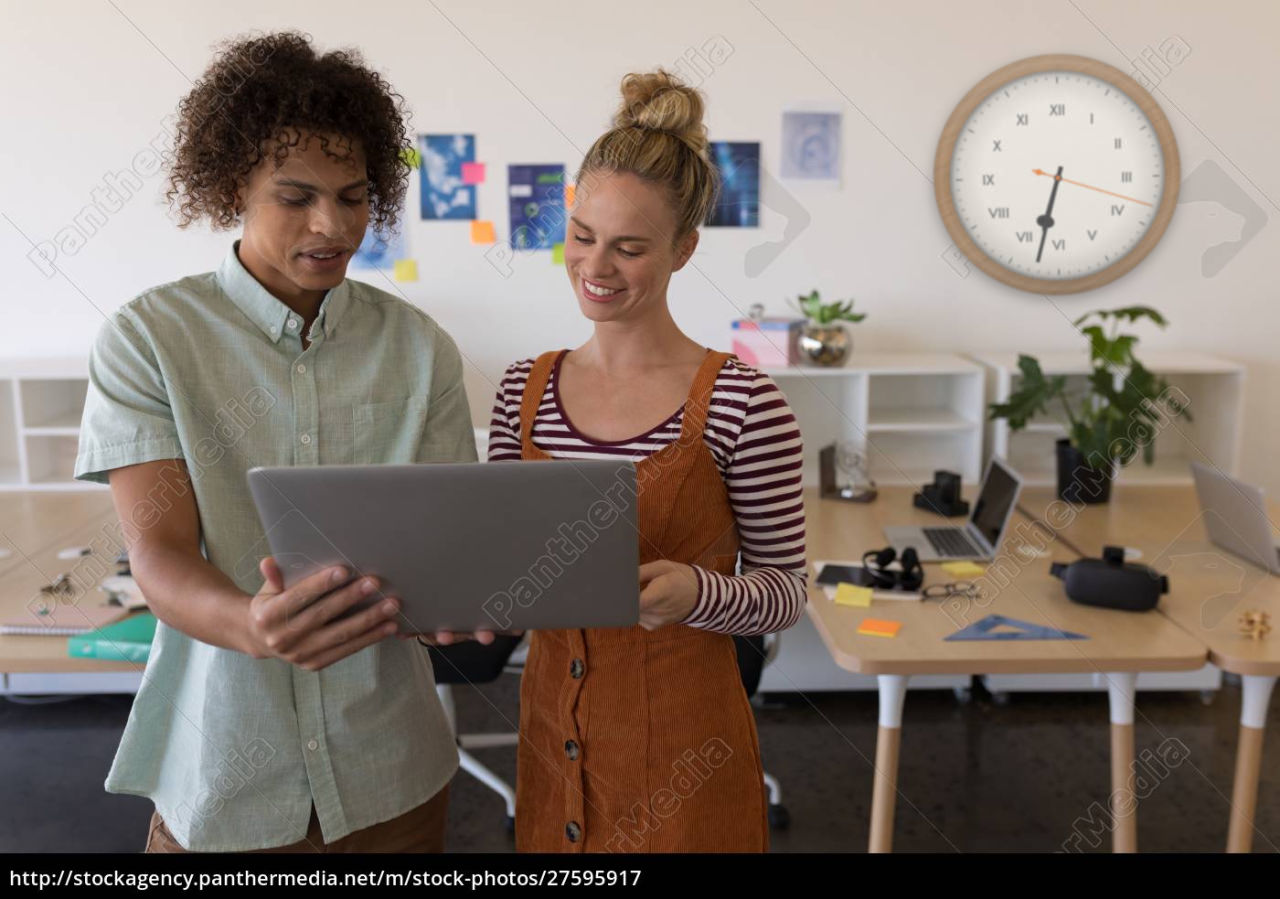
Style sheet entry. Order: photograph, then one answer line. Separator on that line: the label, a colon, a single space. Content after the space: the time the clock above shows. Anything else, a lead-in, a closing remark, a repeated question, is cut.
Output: 6:32:18
